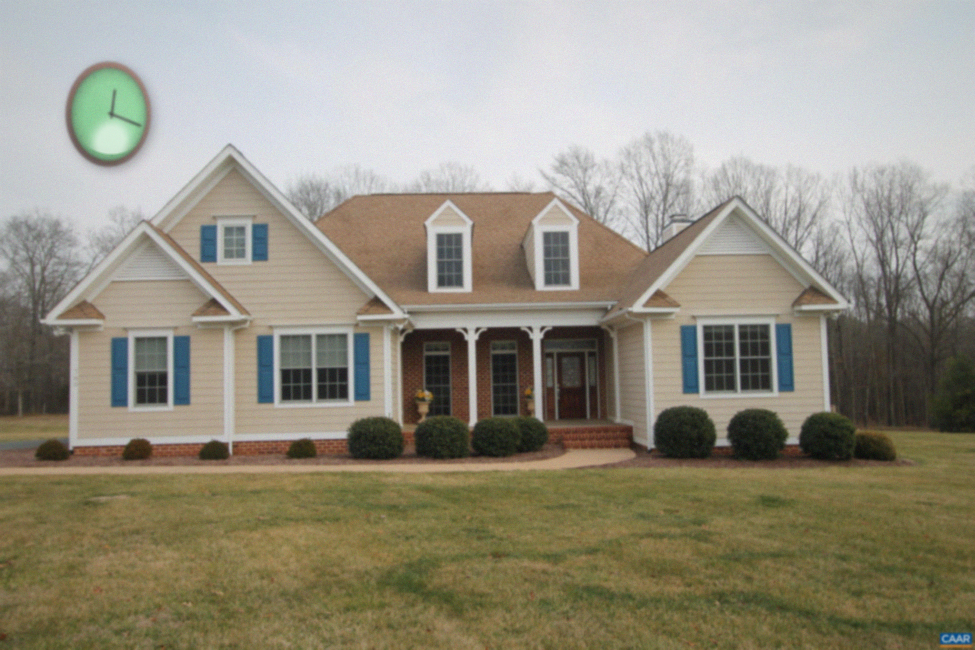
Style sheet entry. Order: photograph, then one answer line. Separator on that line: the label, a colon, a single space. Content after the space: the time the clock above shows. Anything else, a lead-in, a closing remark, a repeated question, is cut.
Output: 12:18
